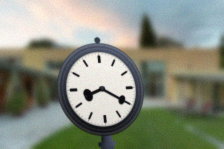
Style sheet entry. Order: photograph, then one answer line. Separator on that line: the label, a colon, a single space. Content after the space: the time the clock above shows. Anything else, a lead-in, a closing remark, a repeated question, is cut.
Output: 8:20
